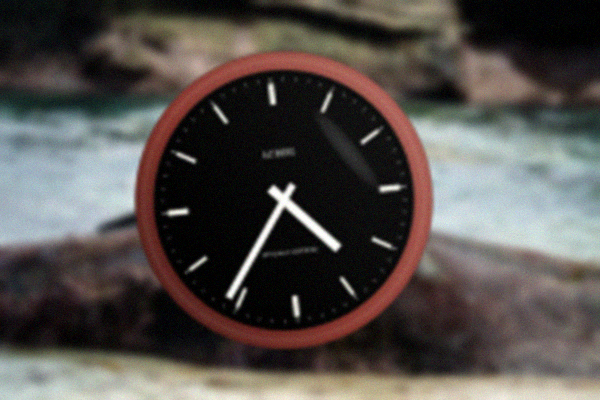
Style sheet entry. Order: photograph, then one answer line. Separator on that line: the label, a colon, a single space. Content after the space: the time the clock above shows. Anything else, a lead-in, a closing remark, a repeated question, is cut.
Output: 4:36
